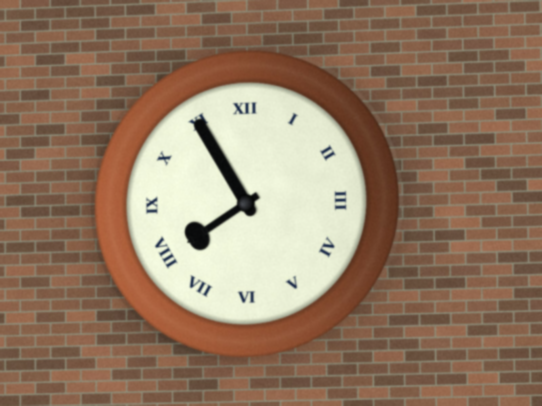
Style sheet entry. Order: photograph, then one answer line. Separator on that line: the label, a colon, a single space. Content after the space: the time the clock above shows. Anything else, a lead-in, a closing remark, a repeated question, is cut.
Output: 7:55
